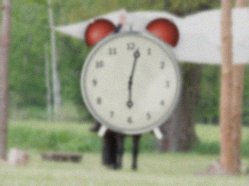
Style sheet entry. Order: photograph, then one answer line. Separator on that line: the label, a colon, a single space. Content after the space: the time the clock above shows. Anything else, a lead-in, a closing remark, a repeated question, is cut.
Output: 6:02
